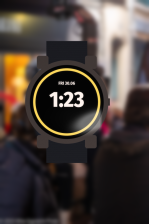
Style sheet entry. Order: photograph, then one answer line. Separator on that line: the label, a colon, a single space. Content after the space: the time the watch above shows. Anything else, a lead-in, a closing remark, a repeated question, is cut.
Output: 1:23
